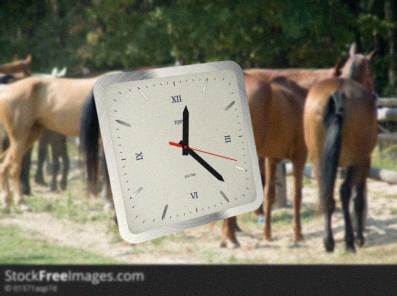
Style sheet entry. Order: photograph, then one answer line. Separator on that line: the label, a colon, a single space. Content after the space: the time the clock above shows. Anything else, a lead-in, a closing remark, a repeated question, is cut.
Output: 12:23:19
